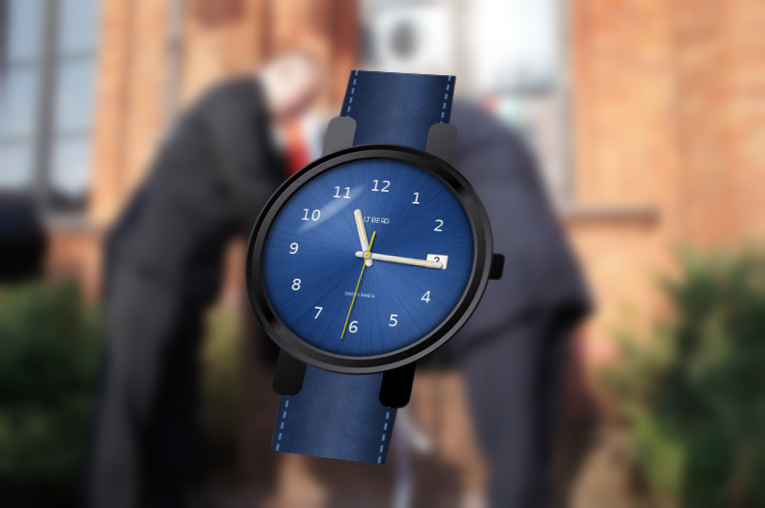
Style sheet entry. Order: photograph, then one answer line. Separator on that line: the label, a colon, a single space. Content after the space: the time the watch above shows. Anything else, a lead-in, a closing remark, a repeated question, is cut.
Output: 11:15:31
